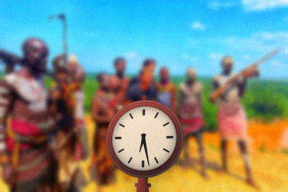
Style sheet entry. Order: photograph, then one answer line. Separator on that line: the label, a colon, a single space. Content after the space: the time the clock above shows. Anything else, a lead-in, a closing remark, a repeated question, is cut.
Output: 6:28
